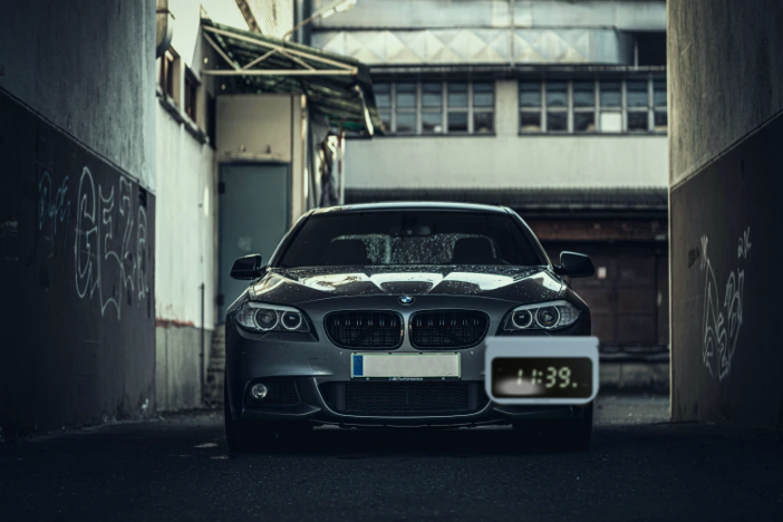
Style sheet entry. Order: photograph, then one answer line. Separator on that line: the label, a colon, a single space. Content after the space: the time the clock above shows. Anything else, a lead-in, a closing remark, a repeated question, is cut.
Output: 11:39
